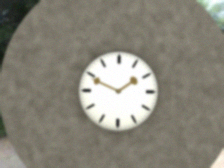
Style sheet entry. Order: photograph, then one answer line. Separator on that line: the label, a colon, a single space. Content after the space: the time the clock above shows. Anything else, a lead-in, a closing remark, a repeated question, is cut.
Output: 1:49
